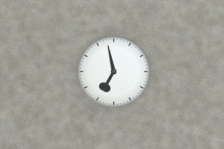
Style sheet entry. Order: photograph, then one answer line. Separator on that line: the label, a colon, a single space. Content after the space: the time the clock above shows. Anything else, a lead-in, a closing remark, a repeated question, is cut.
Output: 6:58
